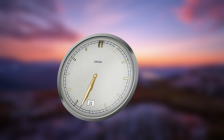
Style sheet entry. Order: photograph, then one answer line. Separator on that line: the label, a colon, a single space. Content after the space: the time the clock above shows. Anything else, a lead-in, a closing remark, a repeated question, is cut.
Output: 6:33
